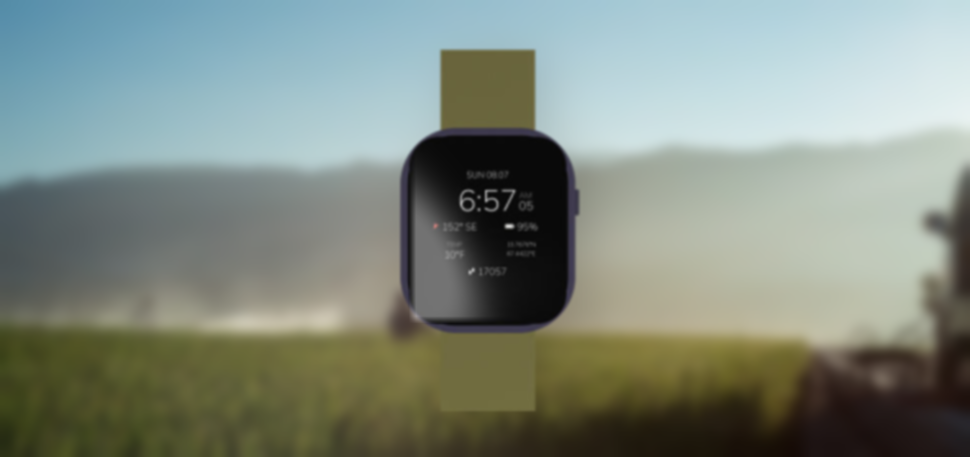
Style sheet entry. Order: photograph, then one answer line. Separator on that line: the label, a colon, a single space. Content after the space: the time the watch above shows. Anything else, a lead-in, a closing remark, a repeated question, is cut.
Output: 6:57
